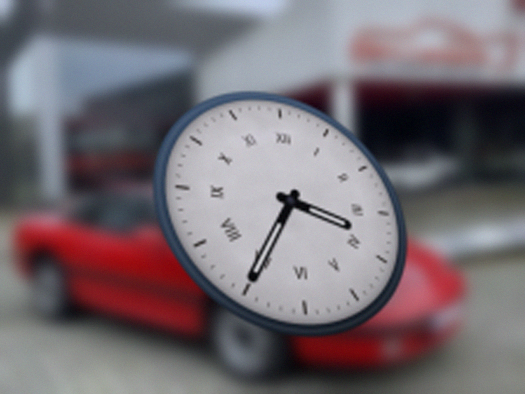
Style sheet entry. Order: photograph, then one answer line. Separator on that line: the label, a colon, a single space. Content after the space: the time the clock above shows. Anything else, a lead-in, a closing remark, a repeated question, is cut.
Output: 3:35
